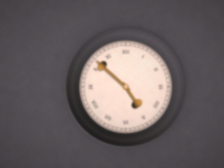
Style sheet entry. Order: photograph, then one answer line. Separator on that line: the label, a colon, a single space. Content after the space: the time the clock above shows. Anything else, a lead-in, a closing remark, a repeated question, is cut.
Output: 4:52
